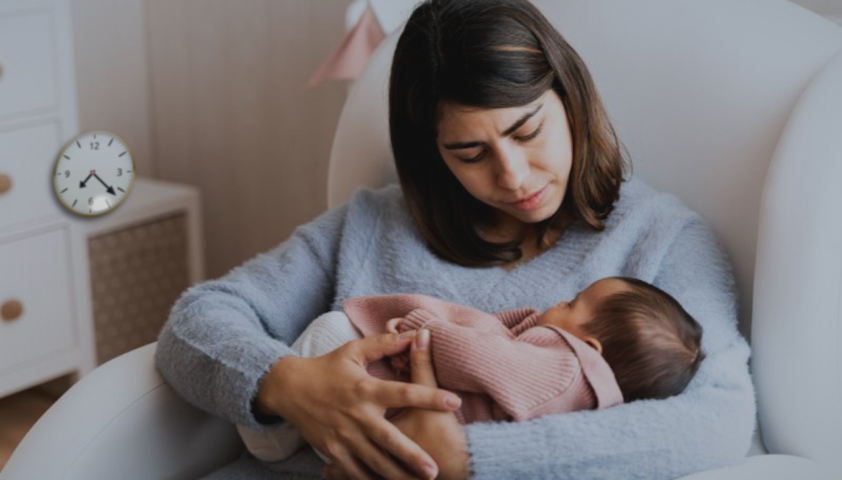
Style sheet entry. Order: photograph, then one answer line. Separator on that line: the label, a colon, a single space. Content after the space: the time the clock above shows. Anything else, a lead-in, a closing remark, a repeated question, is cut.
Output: 7:22
